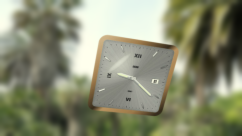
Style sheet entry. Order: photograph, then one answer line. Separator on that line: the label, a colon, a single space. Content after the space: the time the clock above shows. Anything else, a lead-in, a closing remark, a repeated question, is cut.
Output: 9:21
